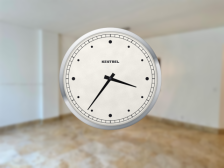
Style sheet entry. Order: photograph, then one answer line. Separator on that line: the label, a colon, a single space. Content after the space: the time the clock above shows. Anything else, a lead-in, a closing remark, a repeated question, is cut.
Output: 3:36
